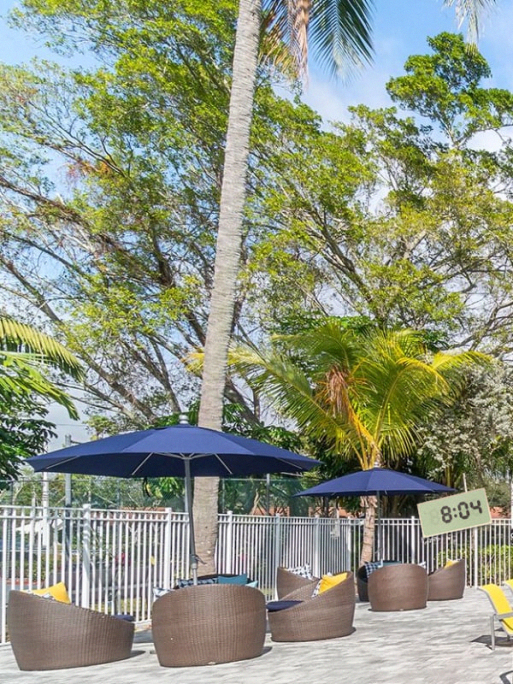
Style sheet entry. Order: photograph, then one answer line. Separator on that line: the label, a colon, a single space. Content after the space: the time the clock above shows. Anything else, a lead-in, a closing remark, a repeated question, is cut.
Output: 8:04
